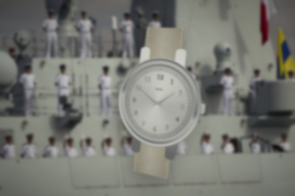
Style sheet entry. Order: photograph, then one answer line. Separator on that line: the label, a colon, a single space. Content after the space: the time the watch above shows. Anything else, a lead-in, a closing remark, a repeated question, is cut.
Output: 1:50
